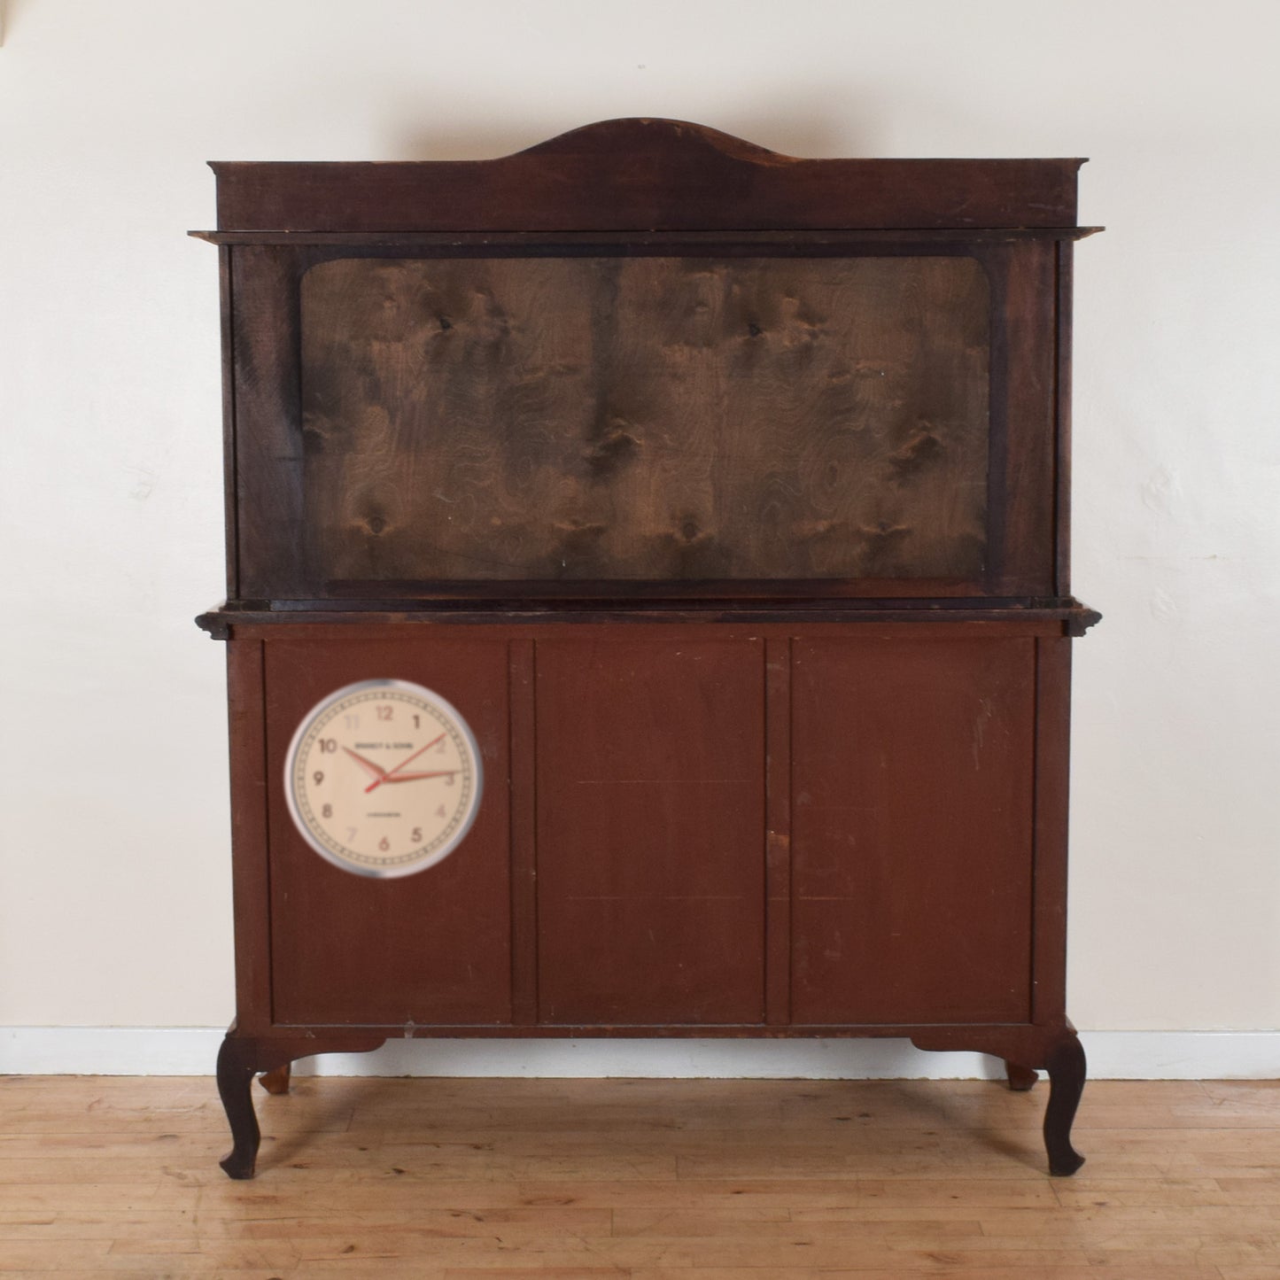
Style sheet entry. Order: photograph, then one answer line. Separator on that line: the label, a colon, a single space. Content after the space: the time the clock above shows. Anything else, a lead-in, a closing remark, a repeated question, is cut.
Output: 10:14:09
